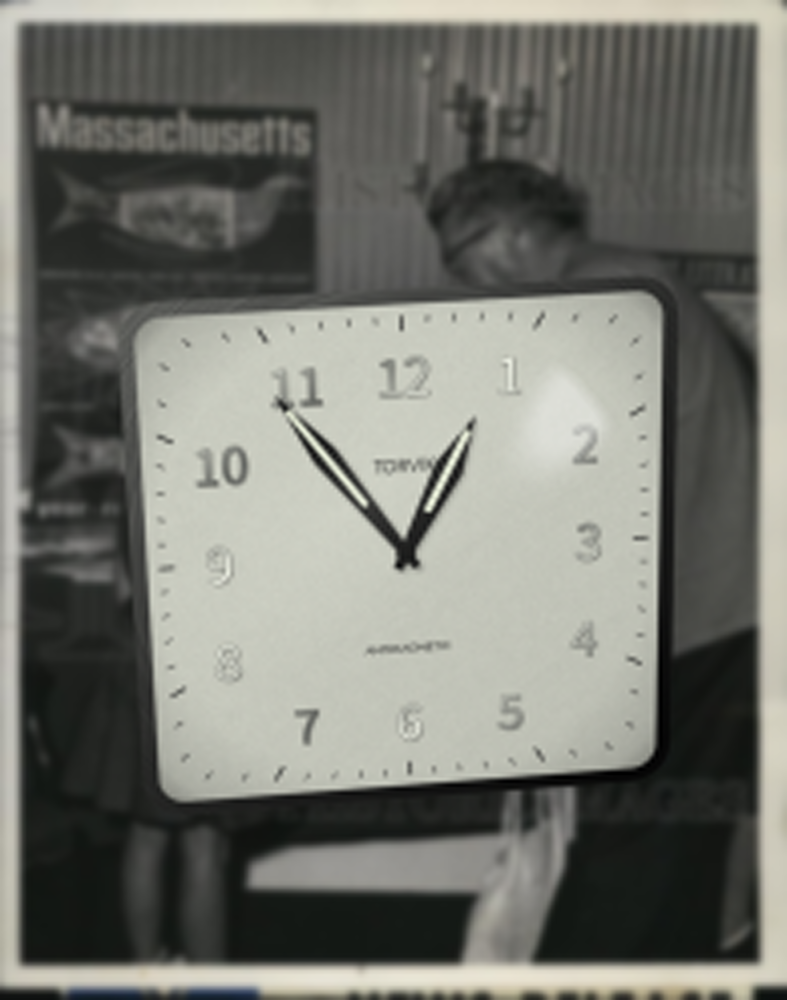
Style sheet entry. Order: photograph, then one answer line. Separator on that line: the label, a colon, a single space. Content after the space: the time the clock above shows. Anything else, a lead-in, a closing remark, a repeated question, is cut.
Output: 12:54
